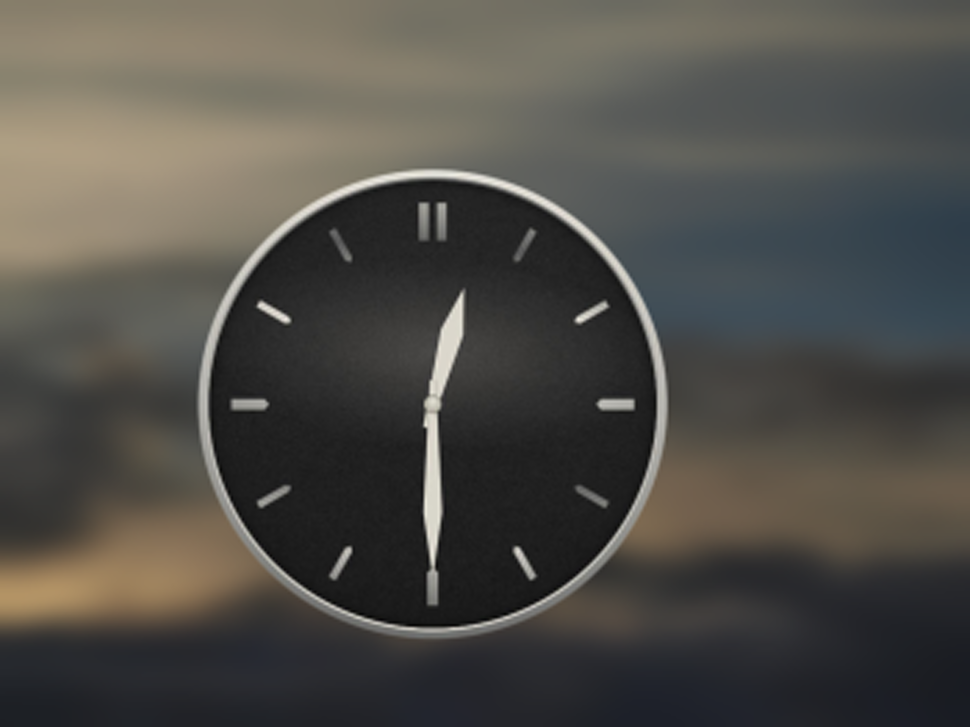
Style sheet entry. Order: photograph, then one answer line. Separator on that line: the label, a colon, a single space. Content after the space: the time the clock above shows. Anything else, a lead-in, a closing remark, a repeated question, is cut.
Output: 12:30
